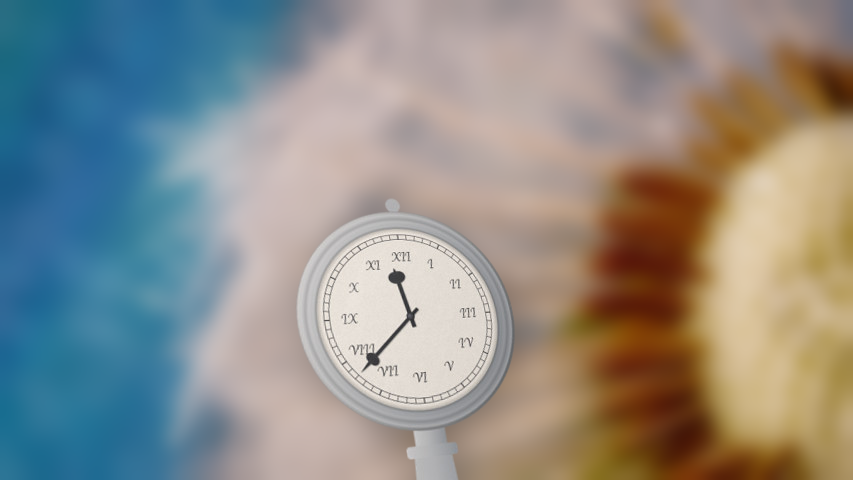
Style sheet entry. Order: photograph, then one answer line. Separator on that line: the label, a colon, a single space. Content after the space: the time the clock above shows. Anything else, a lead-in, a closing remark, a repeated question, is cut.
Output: 11:38
